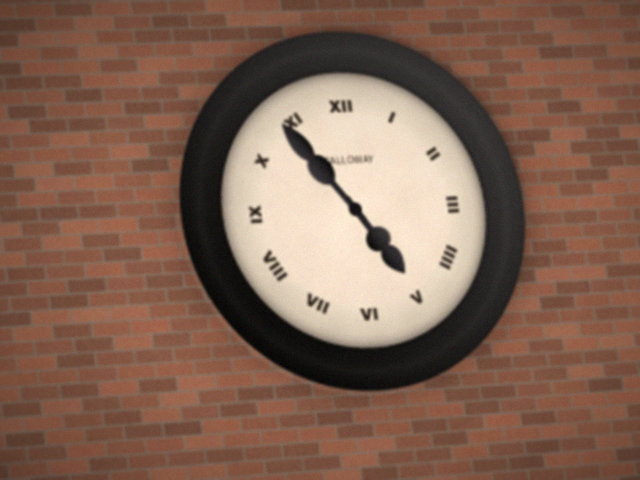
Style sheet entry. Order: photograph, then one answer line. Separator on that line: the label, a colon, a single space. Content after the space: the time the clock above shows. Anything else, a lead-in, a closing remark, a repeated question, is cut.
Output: 4:54
